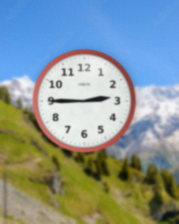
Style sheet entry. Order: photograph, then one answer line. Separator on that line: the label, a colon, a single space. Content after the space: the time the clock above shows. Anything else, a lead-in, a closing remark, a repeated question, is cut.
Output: 2:45
